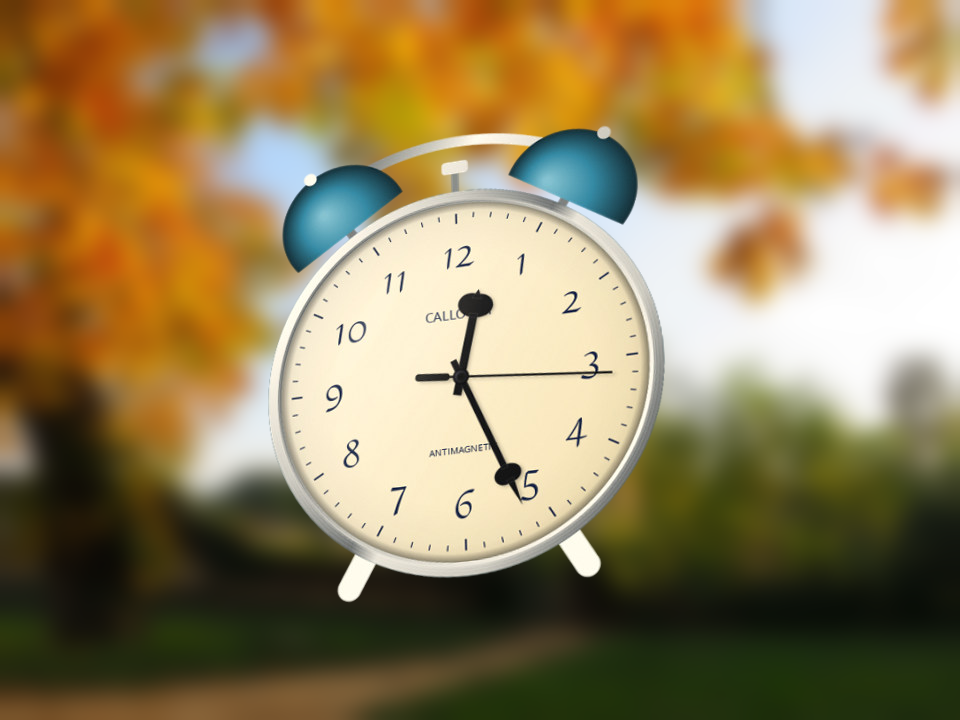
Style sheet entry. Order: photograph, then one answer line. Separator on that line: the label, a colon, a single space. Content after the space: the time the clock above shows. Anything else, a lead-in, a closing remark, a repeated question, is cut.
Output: 12:26:16
